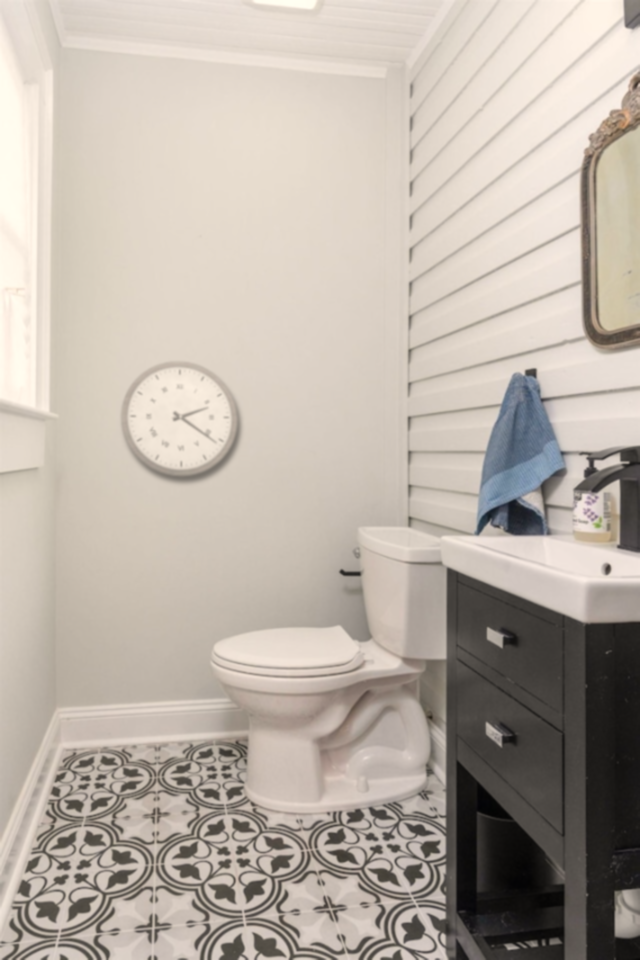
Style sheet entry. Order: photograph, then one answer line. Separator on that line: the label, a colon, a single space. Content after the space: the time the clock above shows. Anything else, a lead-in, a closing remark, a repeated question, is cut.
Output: 2:21
